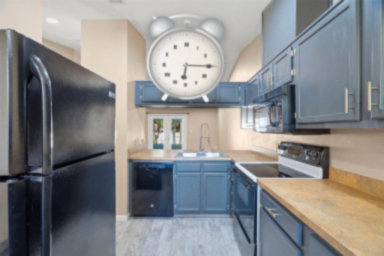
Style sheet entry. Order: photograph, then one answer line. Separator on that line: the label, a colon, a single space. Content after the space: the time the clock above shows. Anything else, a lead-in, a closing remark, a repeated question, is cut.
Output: 6:15
